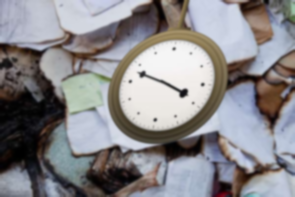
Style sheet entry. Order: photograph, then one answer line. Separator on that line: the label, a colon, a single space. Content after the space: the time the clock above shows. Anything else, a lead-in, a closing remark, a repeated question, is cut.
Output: 3:48
